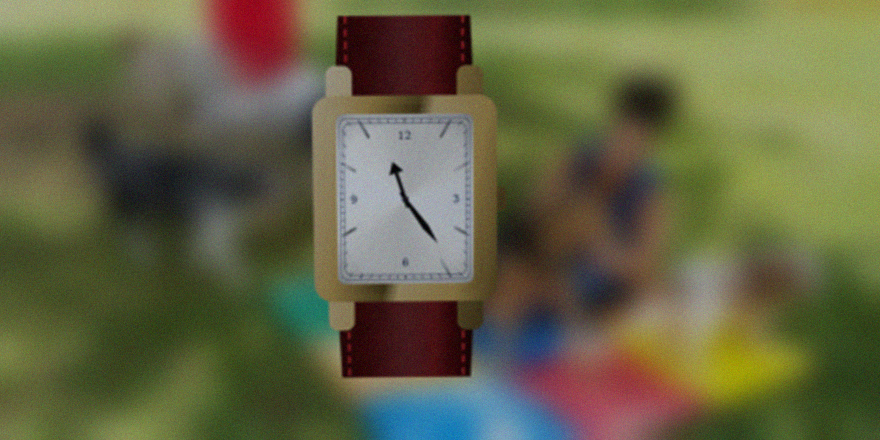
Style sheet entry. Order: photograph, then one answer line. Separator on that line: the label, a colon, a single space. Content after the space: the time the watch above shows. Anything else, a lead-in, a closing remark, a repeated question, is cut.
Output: 11:24
